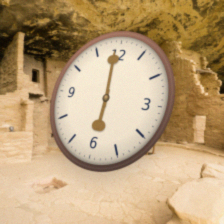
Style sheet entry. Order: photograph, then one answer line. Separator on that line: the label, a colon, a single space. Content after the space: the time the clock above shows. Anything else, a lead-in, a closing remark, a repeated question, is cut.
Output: 5:59
